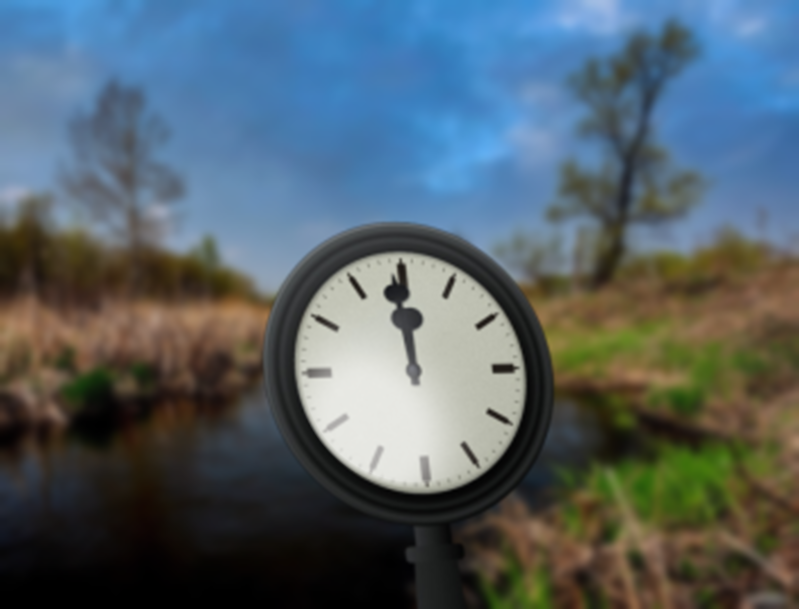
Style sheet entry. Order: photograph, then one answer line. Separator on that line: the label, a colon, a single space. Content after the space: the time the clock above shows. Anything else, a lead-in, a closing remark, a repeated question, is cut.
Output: 11:59
